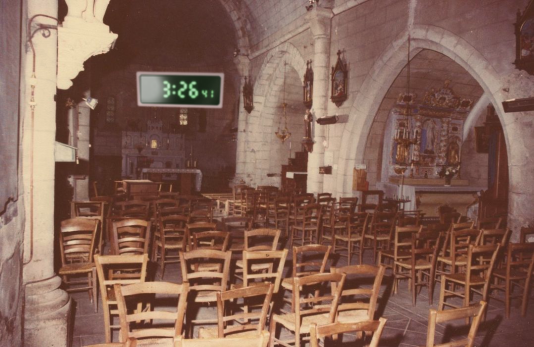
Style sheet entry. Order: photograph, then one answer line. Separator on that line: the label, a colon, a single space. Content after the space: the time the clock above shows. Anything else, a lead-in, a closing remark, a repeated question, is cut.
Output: 3:26:41
